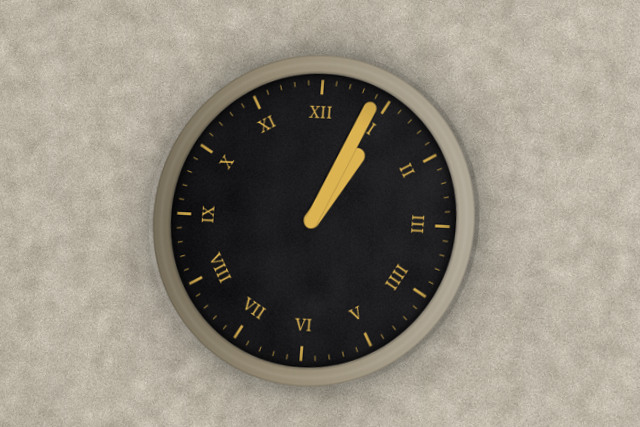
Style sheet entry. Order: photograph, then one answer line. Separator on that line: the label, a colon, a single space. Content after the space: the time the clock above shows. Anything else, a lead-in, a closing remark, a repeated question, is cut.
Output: 1:04
